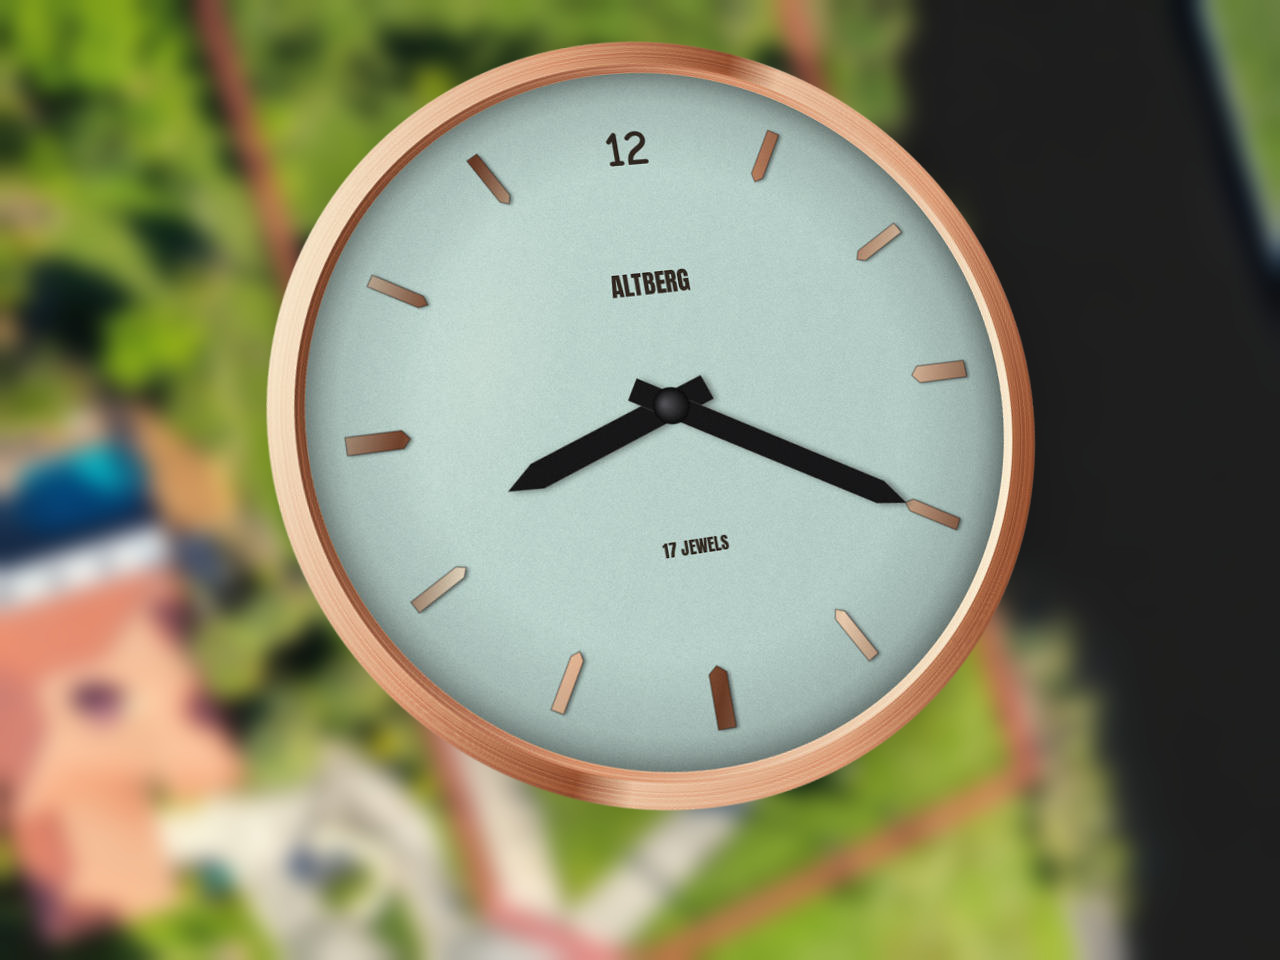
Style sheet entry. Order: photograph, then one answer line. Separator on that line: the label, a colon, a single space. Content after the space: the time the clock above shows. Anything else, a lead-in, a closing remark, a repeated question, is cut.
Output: 8:20
